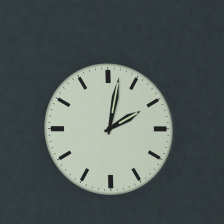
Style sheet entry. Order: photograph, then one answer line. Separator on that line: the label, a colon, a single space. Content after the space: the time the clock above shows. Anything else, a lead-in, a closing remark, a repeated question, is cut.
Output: 2:02
